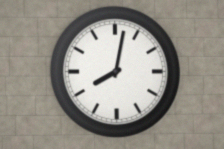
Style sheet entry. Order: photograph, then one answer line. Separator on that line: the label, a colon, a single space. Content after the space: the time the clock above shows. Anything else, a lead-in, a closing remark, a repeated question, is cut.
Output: 8:02
